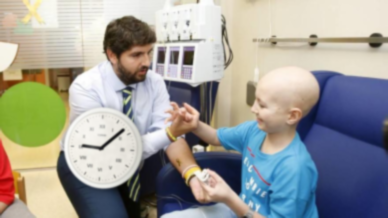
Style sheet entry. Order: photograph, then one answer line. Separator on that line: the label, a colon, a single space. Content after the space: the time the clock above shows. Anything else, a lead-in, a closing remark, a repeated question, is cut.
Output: 9:08
